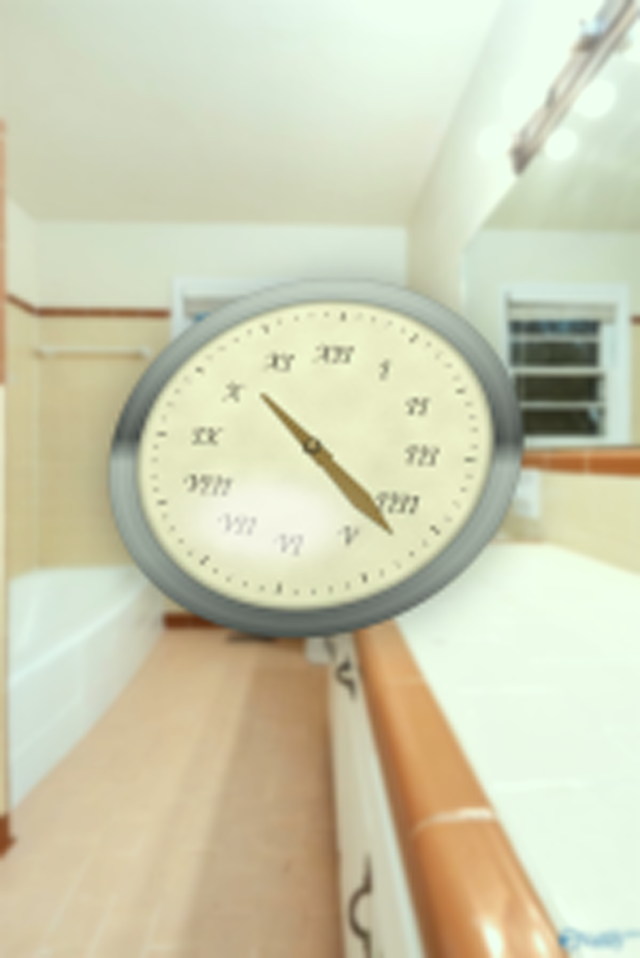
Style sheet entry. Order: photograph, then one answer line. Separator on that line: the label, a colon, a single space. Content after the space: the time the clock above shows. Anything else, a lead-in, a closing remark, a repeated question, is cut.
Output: 10:22
